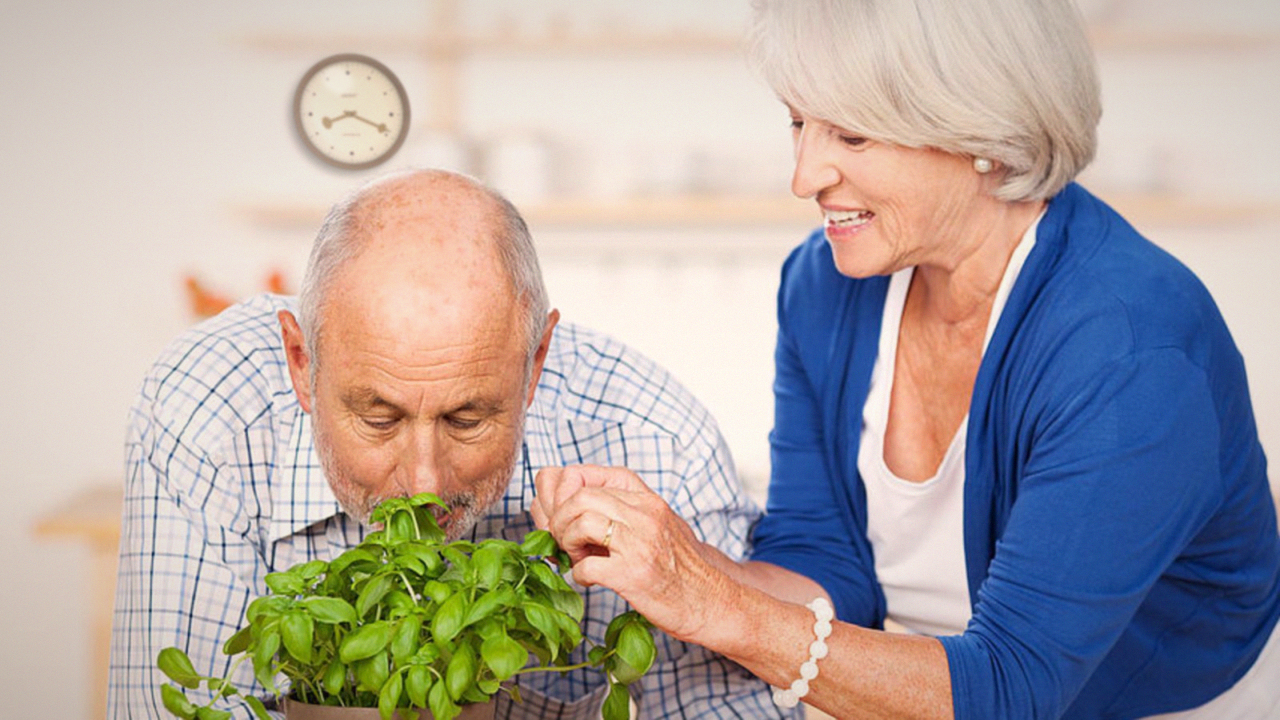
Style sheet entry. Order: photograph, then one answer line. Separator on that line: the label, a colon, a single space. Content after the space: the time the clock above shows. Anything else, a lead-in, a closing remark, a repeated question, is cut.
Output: 8:19
